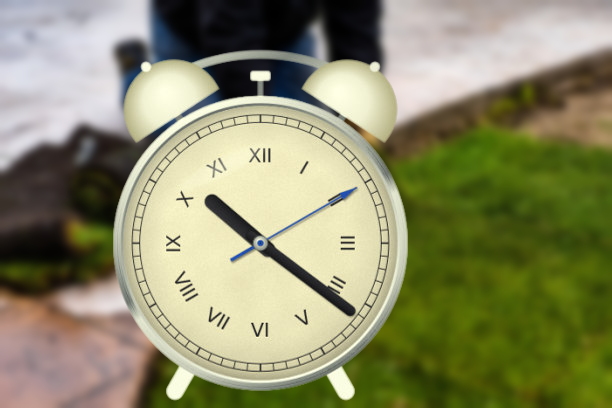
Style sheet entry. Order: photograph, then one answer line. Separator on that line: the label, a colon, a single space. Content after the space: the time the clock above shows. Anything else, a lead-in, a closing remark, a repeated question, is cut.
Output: 10:21:10
